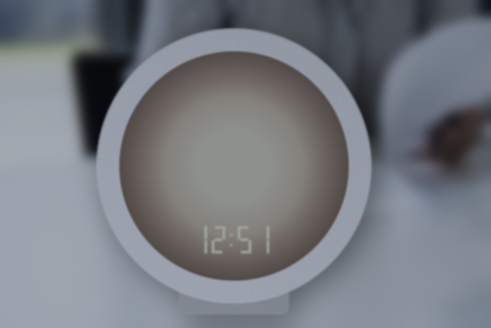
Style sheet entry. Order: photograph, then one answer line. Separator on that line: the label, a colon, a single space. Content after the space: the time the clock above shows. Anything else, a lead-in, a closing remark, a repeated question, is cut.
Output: 12:51
